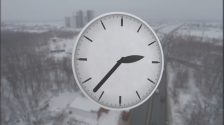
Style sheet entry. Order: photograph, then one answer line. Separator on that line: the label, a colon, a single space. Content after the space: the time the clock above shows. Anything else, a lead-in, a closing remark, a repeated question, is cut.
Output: 2:37
